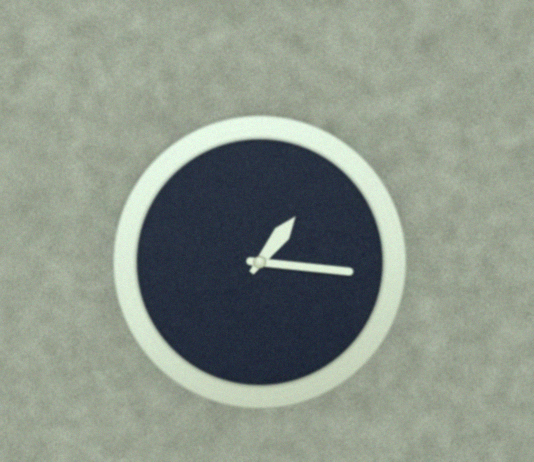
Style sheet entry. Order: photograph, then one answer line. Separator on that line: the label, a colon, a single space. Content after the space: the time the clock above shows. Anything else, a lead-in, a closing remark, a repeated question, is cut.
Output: 1:16
